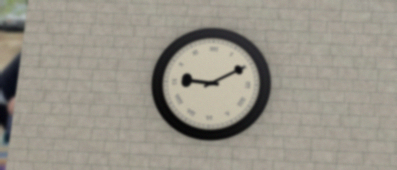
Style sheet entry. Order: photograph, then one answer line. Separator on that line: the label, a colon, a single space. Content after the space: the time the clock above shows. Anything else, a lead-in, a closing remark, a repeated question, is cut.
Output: 9:10
